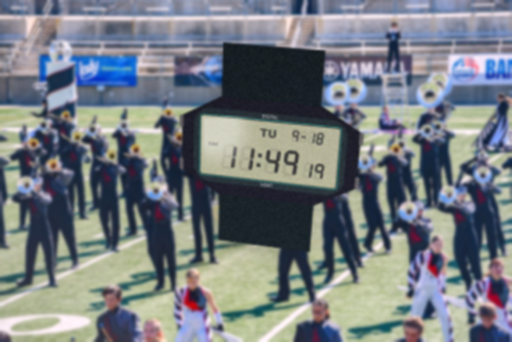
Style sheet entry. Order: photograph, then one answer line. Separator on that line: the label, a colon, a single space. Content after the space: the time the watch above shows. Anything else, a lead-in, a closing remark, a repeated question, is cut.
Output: 11:49:19
